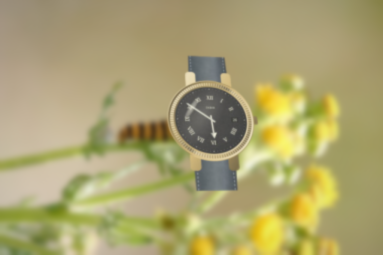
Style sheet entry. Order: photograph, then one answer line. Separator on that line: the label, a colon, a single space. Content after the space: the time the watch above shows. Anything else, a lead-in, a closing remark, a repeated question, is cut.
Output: 5:51
